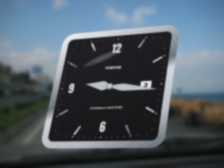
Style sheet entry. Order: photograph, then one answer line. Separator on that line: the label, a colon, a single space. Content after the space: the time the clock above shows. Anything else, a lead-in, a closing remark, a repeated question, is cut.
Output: 9:16
